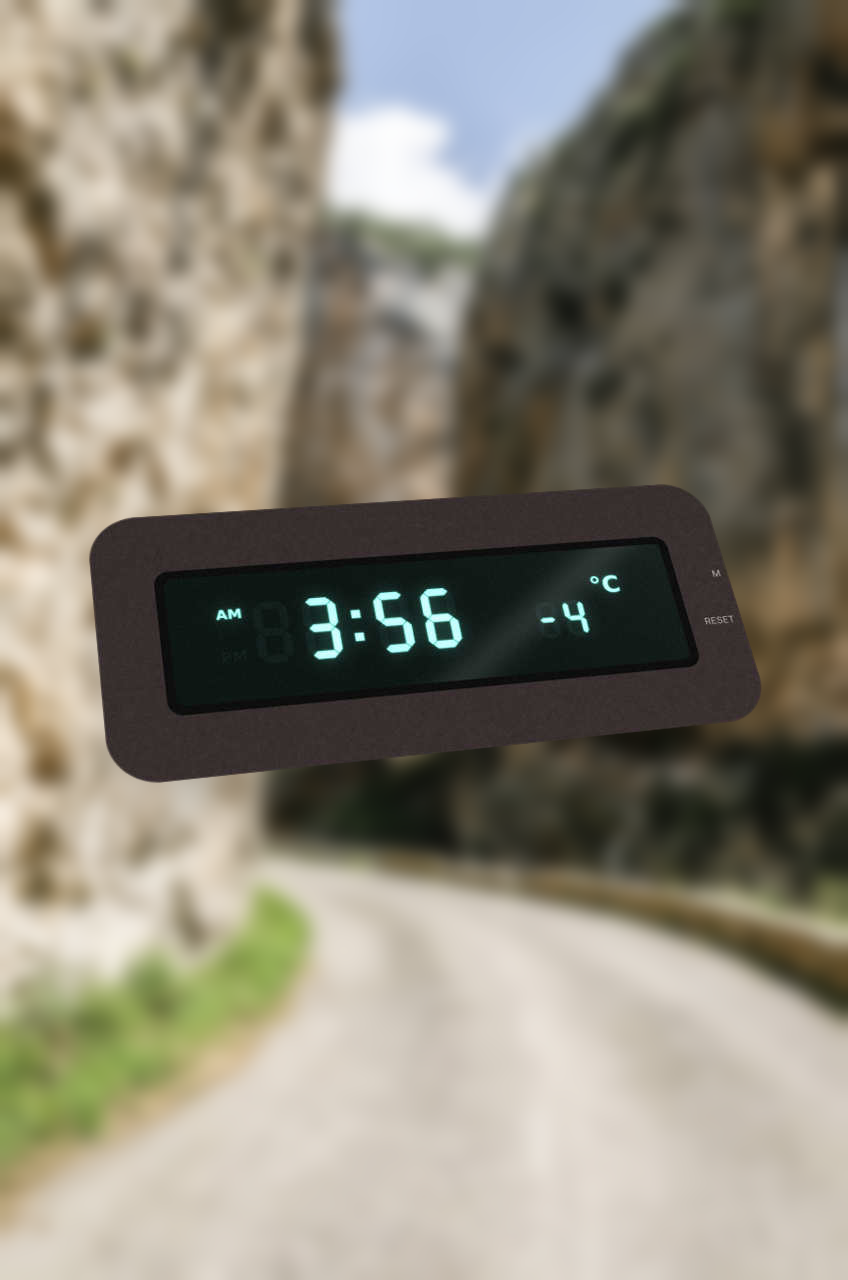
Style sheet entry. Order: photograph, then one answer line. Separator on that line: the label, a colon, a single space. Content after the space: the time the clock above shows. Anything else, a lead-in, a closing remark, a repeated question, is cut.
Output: 3:56
